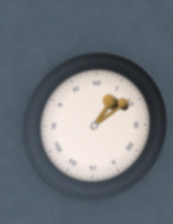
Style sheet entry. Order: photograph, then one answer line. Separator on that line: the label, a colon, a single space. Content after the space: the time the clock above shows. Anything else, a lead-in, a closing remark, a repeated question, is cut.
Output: 1:09
